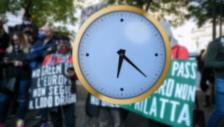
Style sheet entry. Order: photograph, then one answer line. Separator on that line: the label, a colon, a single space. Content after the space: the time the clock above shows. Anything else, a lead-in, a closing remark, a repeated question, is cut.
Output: 6:22
